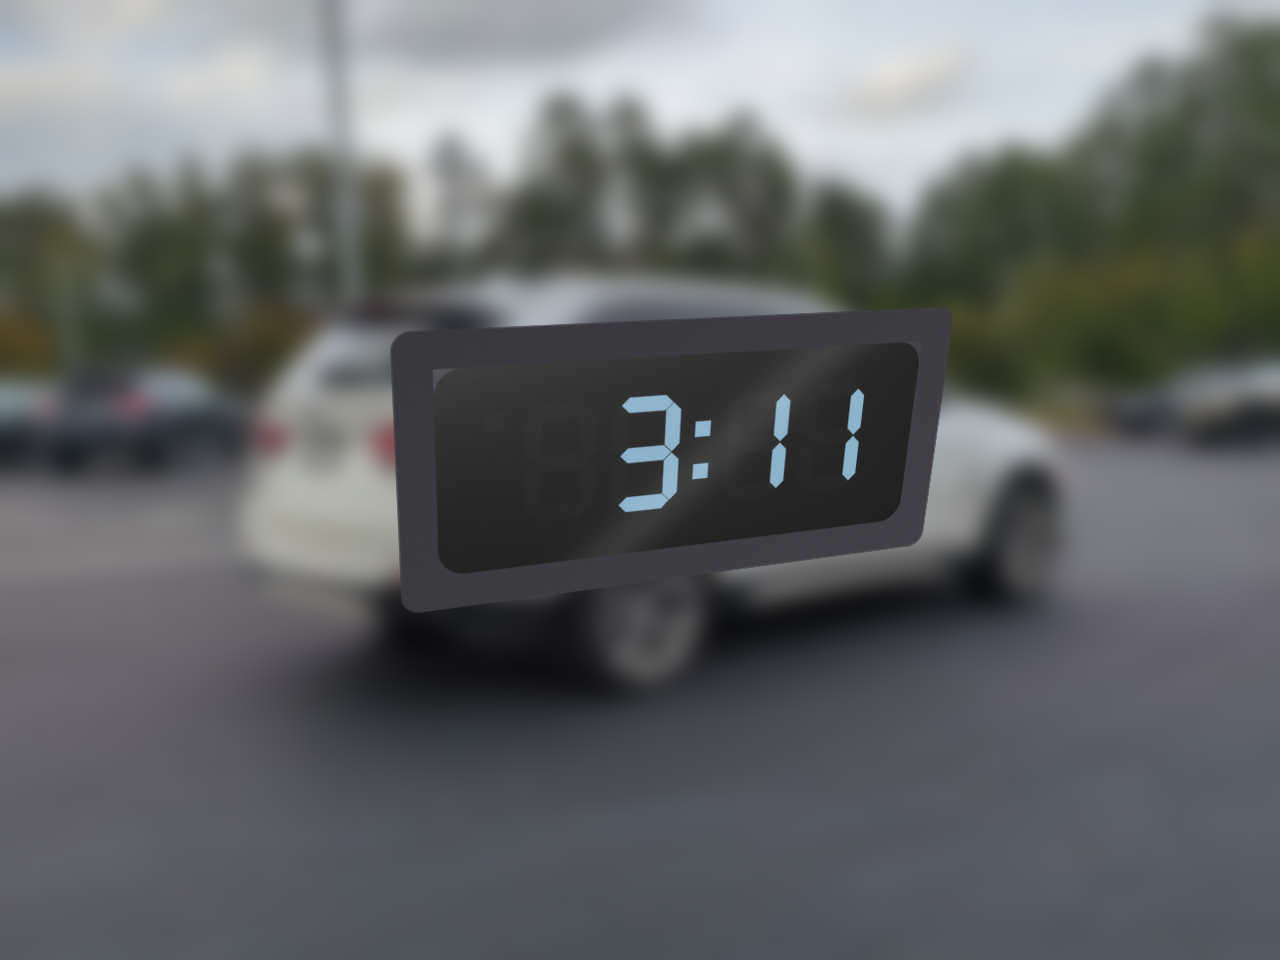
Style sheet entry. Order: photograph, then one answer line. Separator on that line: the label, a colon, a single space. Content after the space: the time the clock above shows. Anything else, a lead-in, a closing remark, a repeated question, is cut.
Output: 3:11
